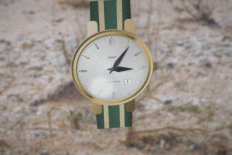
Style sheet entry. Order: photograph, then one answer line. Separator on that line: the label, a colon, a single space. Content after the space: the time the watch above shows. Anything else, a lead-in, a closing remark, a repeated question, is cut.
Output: 3:06
